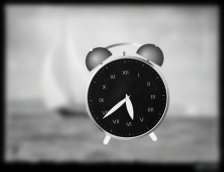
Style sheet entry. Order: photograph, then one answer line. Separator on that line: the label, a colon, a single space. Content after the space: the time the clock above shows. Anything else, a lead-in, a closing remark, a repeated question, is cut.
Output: 5:39
